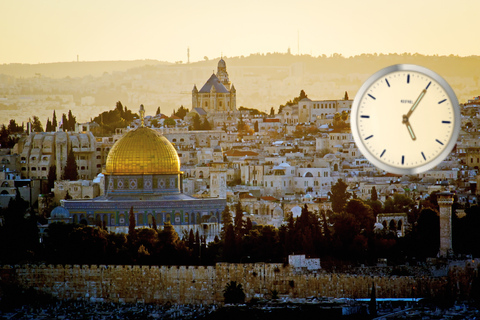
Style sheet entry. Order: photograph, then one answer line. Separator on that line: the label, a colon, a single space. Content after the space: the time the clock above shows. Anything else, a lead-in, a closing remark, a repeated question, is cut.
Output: 5:05
